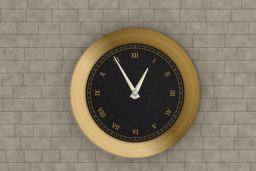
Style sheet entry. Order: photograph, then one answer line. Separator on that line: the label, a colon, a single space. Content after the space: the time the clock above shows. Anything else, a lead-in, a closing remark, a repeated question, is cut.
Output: 12:55
